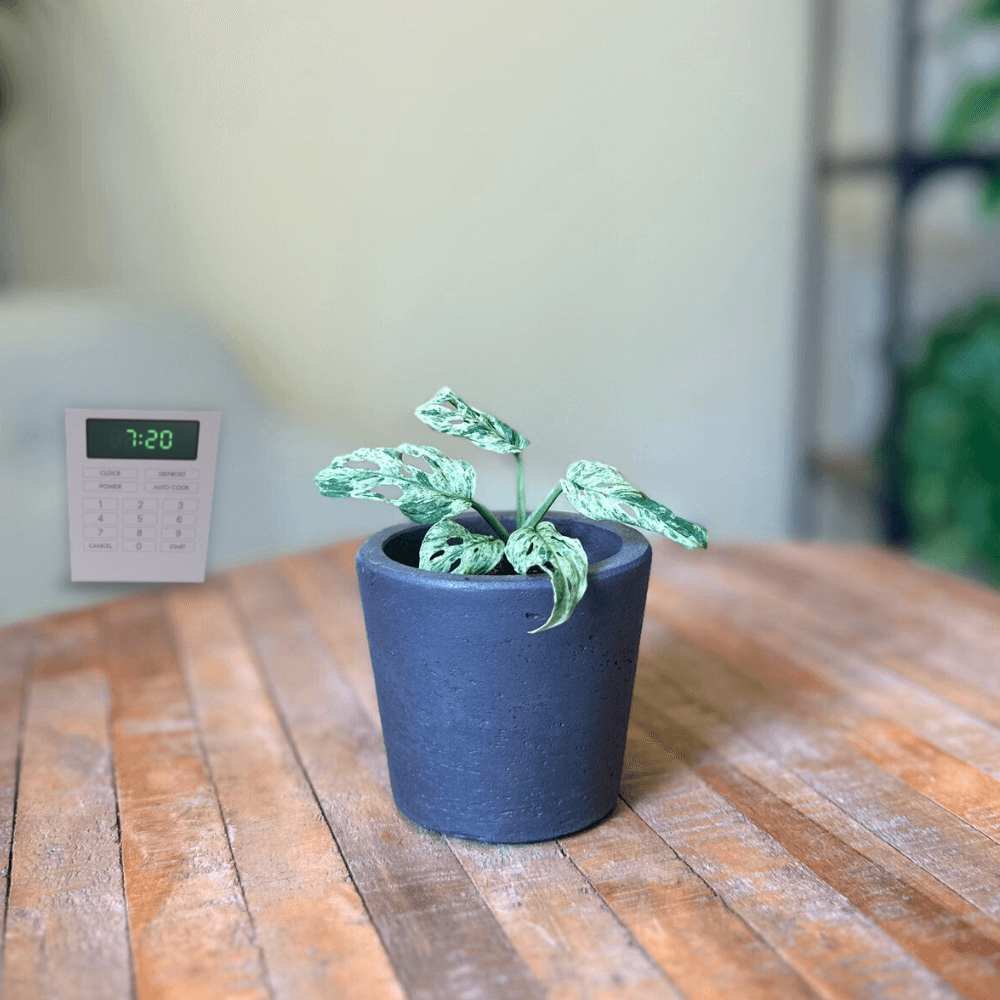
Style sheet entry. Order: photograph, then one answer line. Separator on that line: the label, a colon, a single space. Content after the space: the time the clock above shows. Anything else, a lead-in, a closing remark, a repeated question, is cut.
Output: 7:20
